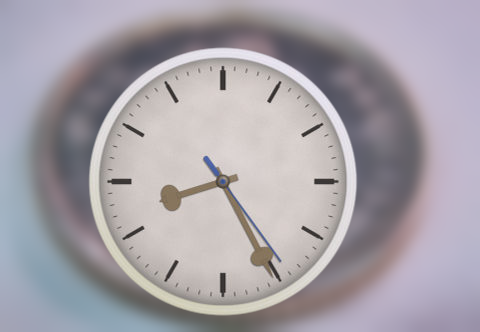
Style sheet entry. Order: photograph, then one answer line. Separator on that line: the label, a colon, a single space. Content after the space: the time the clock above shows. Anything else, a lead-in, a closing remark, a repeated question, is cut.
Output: 8:25:24
